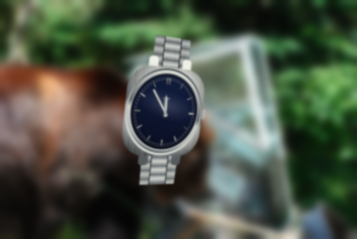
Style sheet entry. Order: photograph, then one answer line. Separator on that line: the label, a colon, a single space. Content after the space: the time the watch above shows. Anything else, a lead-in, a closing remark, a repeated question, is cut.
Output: 11:54
